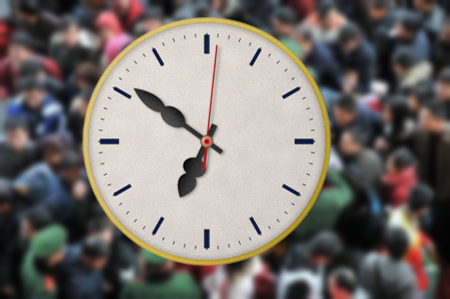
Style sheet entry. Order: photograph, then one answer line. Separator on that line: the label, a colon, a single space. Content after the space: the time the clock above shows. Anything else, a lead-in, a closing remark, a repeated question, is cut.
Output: 6:51:01
